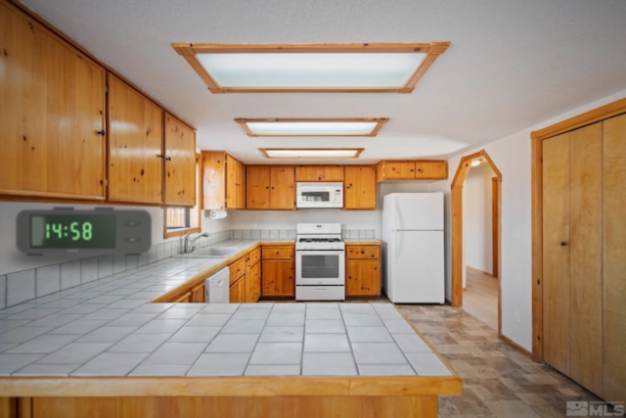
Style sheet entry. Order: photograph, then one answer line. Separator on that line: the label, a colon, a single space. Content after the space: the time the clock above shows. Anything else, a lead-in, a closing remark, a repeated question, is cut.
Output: 14:58
